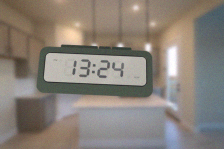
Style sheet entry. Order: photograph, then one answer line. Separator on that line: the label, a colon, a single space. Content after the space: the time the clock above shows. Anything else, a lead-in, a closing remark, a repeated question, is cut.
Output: 13:24
